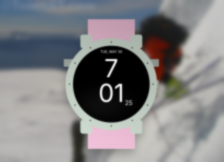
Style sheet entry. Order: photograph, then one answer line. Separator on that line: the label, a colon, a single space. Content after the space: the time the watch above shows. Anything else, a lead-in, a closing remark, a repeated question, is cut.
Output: 7:01
